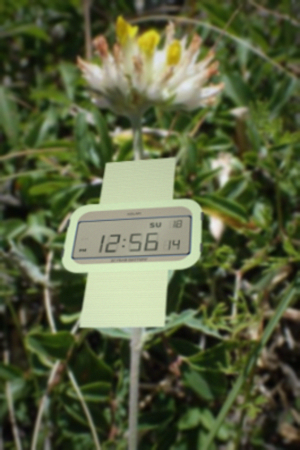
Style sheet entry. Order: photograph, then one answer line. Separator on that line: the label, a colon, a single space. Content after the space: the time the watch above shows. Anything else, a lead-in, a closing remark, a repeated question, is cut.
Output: 12:56:14
